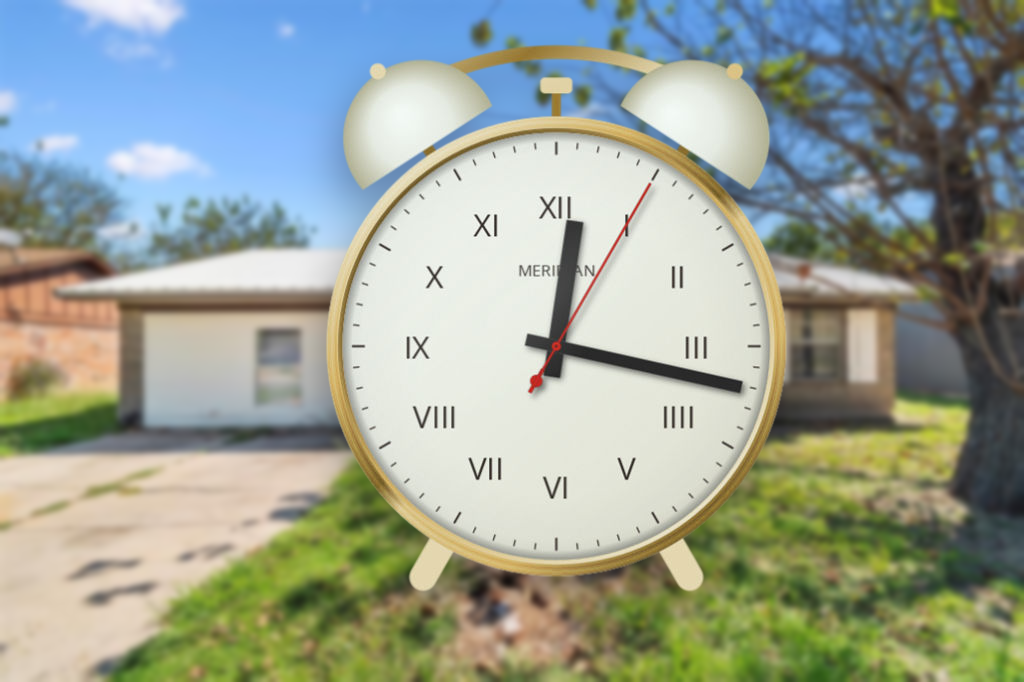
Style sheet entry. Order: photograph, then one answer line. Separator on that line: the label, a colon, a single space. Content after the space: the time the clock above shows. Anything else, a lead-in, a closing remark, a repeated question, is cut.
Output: 12:17:05
